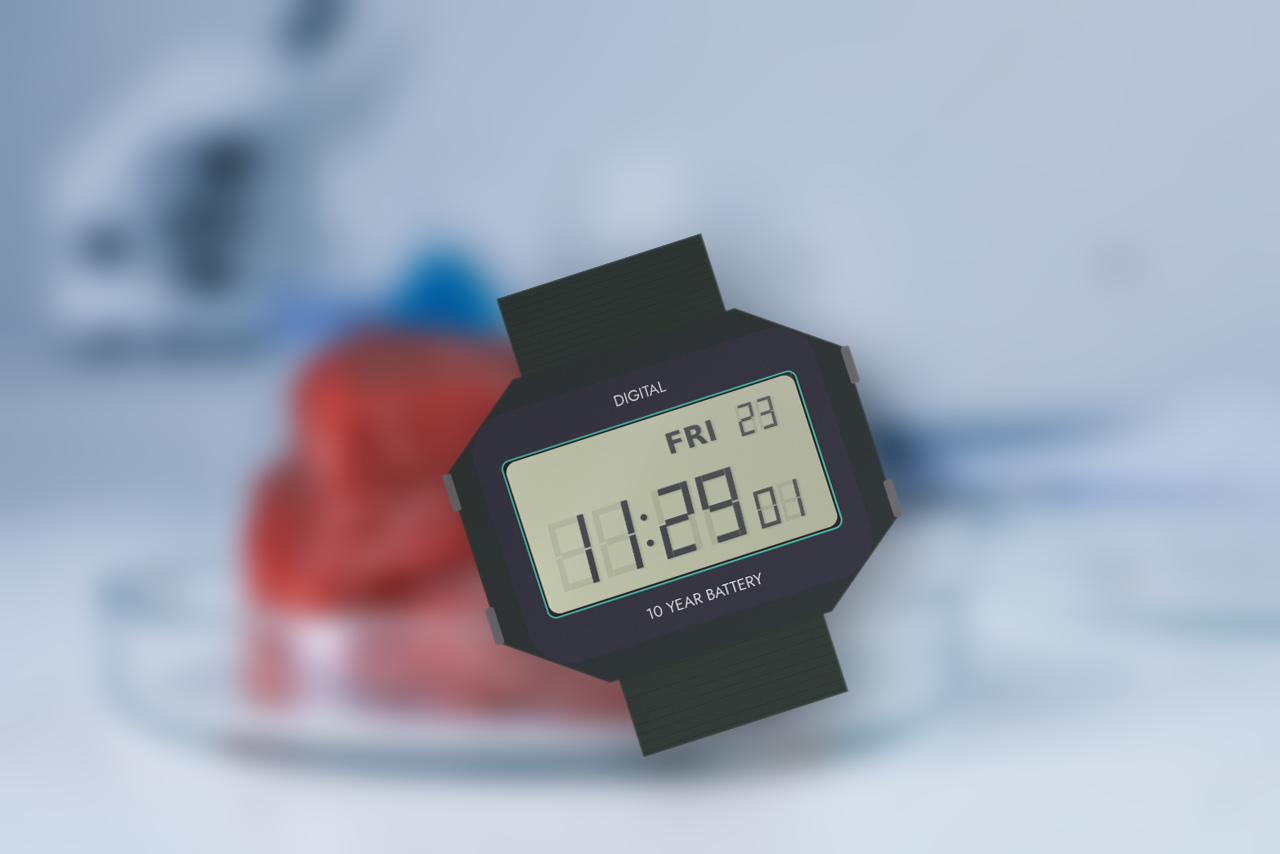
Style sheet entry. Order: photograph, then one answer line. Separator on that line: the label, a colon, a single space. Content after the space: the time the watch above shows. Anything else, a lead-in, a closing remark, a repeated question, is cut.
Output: 11:29:01
